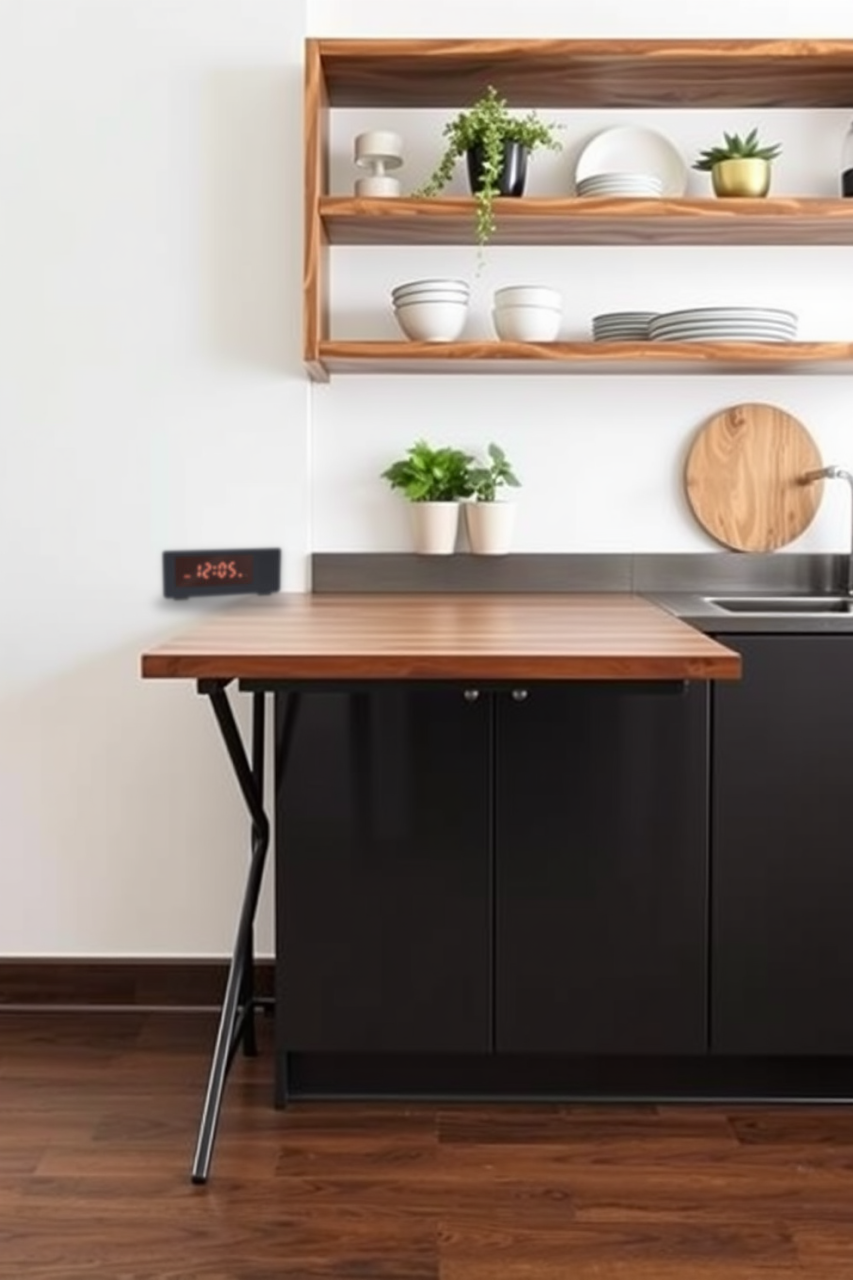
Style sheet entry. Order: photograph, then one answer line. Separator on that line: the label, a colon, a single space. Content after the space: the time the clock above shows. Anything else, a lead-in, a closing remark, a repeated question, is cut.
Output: 12:05
